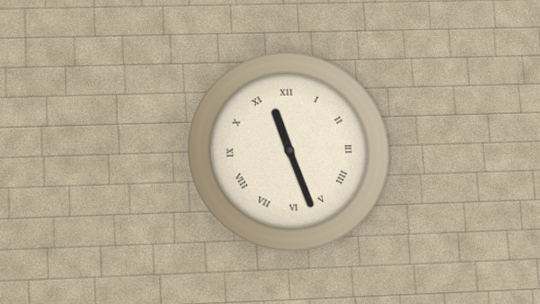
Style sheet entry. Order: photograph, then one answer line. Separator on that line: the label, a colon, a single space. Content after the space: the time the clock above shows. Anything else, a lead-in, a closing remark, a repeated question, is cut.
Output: 11:27
